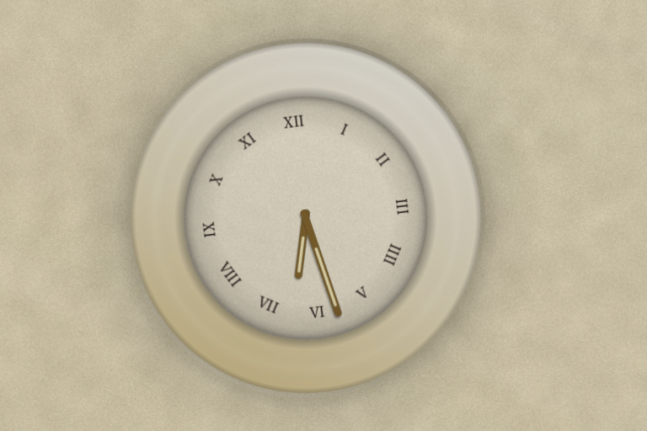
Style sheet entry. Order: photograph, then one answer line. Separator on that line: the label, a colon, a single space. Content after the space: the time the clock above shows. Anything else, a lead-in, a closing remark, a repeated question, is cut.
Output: 6:28
